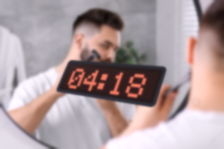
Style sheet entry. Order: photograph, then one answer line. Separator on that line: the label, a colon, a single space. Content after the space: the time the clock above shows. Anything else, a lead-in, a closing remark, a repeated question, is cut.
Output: 4:18
